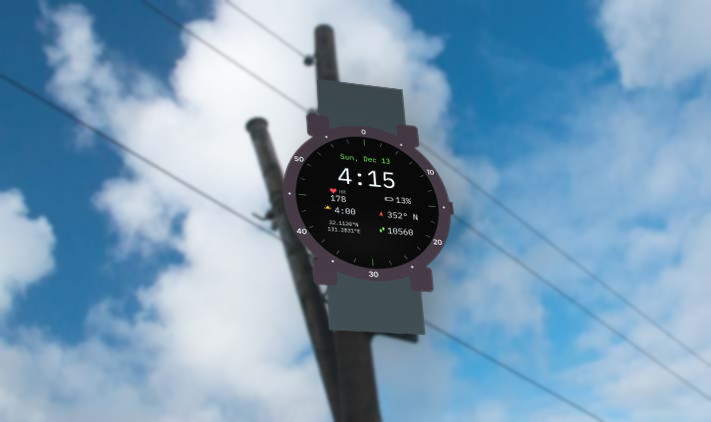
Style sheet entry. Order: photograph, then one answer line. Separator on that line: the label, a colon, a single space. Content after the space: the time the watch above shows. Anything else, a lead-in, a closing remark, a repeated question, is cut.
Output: 4:15
